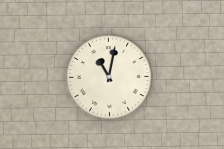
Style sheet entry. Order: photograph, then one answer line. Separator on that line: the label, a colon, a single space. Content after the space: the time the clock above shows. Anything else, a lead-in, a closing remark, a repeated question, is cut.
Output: 11:02
